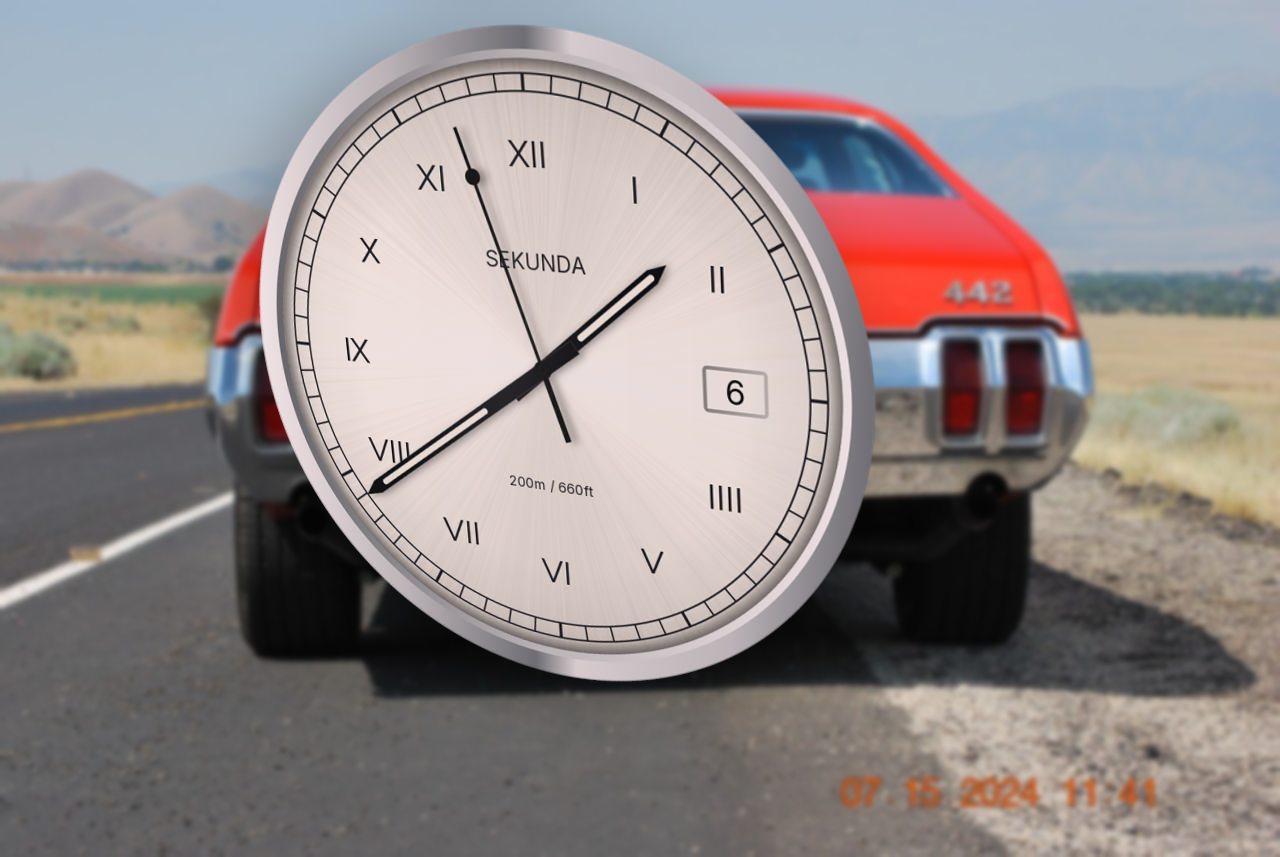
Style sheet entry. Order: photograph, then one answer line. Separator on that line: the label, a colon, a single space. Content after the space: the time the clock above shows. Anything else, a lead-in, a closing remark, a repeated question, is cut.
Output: 1:38:57
